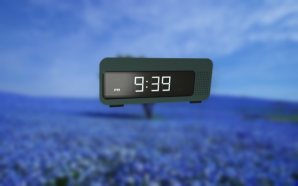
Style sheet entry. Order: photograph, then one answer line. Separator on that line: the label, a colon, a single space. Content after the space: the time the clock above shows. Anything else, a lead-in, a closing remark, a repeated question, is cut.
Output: 9:39
